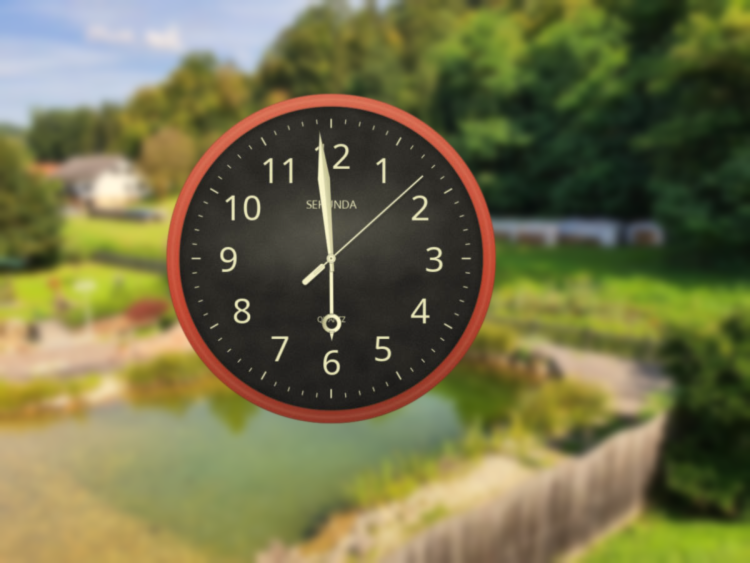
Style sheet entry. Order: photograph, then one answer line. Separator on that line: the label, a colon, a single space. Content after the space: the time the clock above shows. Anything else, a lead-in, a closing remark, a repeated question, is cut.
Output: 5:59:08
